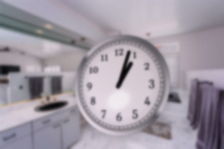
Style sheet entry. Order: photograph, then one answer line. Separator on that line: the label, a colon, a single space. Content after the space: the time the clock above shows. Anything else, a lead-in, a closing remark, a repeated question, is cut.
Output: 1:03
